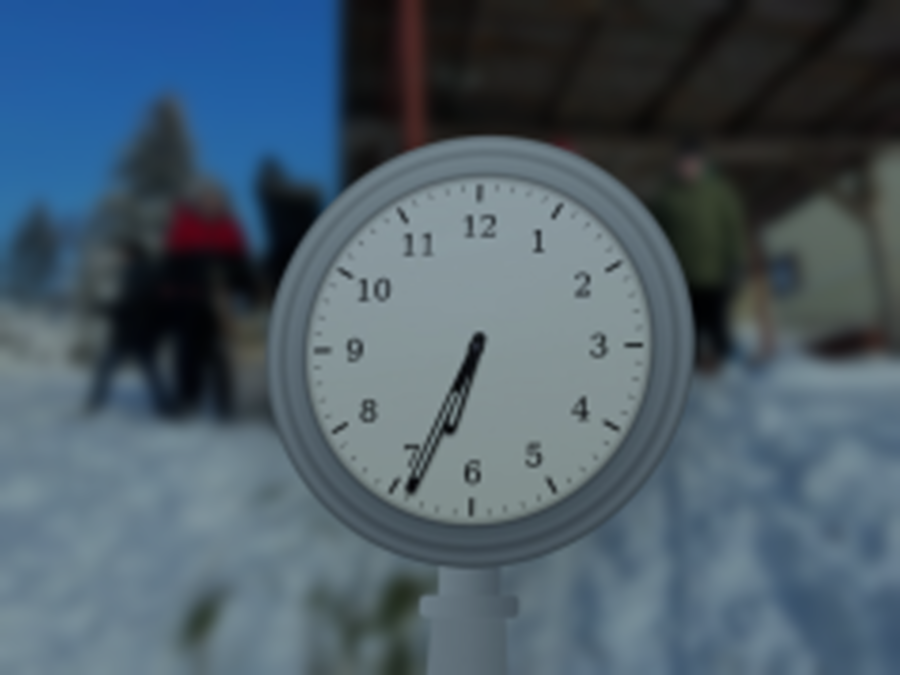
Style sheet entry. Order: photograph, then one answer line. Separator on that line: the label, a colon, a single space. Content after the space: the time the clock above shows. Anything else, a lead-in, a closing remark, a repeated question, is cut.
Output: 6:34
